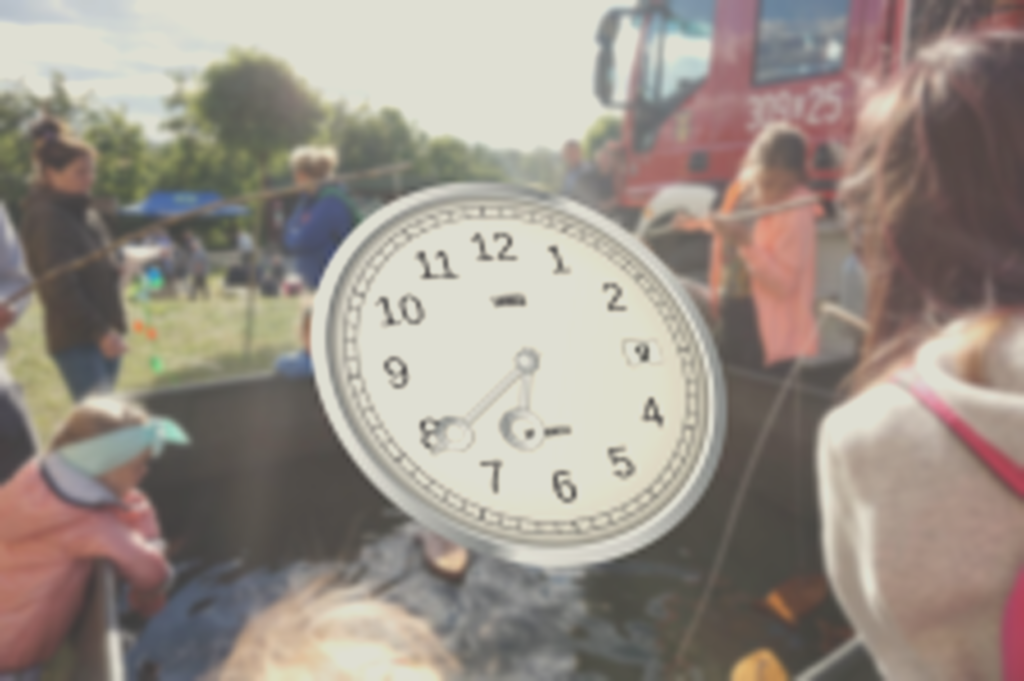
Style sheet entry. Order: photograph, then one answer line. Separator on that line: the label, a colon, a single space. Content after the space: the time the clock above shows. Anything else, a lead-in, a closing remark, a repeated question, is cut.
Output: 6:39
